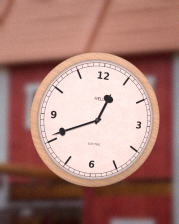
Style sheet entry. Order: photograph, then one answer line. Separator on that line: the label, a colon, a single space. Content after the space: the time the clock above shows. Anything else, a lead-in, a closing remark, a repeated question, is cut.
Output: 12:41
